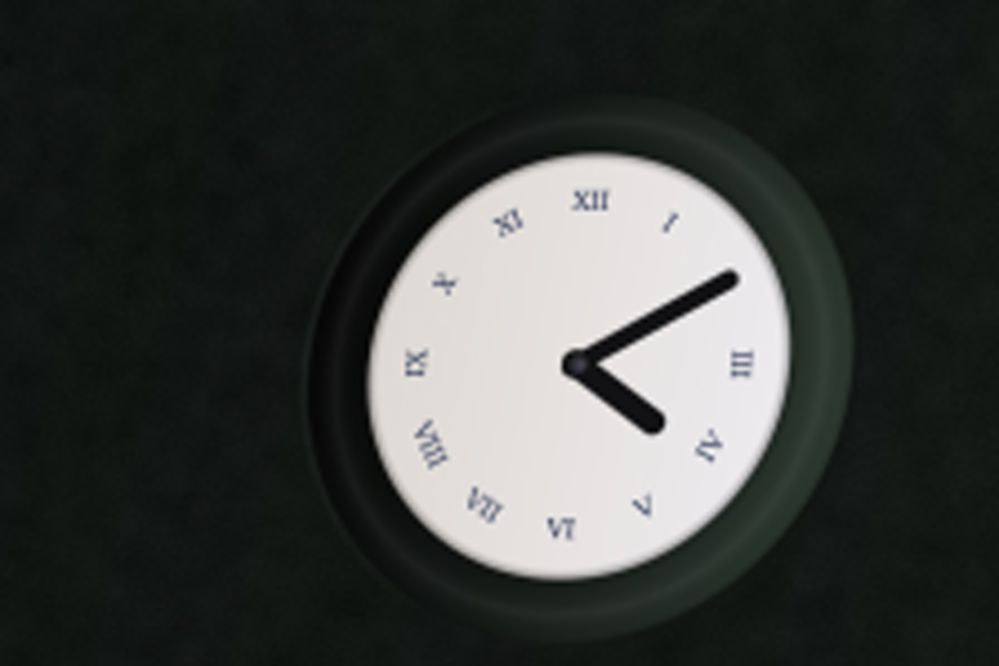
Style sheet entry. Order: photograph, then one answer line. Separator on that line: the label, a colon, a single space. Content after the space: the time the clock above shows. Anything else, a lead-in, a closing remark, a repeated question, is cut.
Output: 4:10
